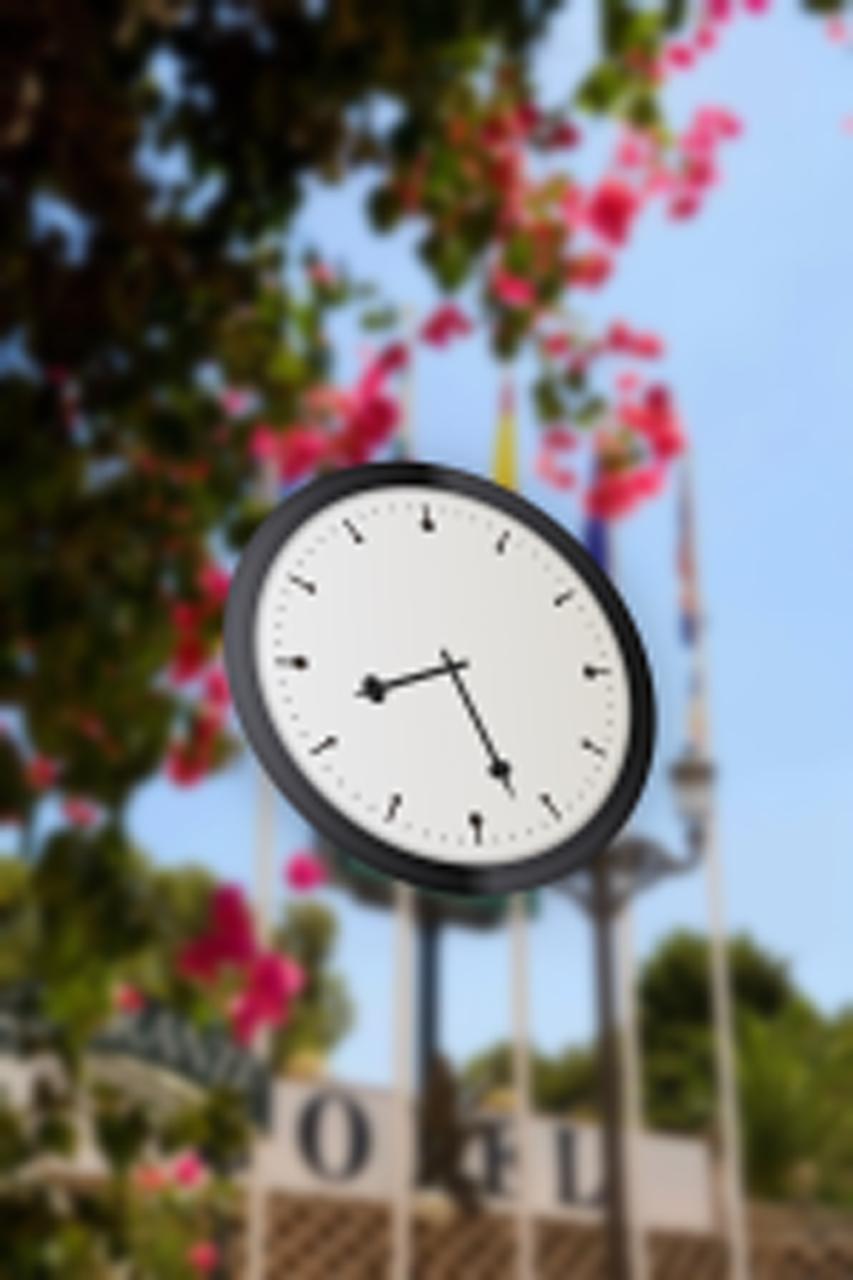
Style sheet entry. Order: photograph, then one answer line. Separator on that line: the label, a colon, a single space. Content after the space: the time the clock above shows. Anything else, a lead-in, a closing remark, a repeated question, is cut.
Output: 8:27
